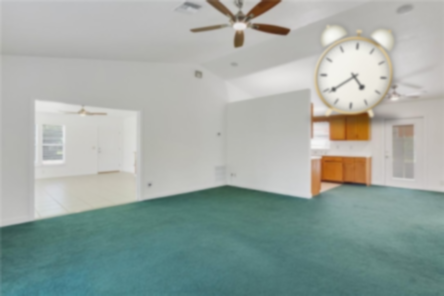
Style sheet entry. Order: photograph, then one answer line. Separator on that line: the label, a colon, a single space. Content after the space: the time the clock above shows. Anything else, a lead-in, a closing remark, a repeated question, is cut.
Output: 4:39
